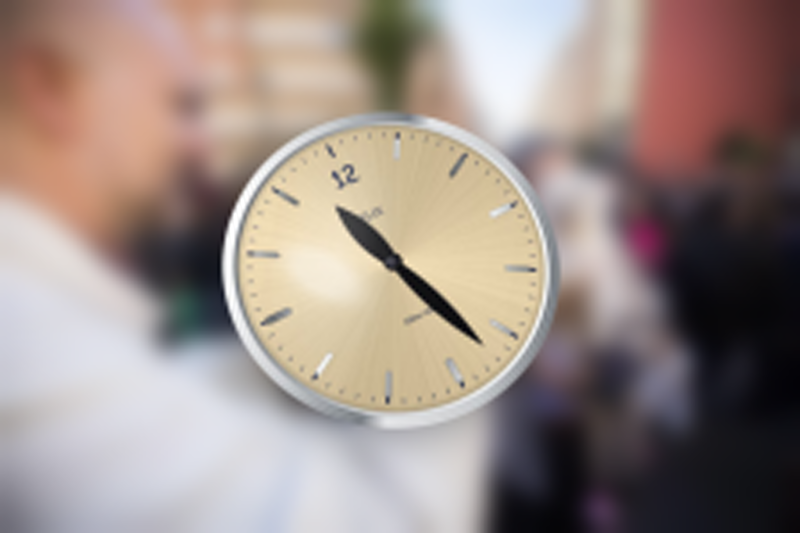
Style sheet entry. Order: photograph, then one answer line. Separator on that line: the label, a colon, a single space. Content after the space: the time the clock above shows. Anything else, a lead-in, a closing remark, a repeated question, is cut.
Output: 11:27
